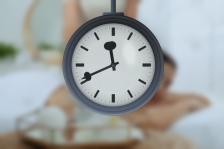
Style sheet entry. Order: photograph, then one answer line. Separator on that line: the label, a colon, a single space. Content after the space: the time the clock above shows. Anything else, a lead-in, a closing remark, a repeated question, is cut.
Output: 11:41
